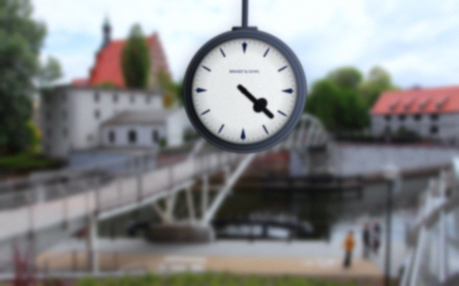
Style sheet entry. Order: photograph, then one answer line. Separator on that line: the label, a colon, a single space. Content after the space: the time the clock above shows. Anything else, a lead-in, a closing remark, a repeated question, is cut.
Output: 4:22
